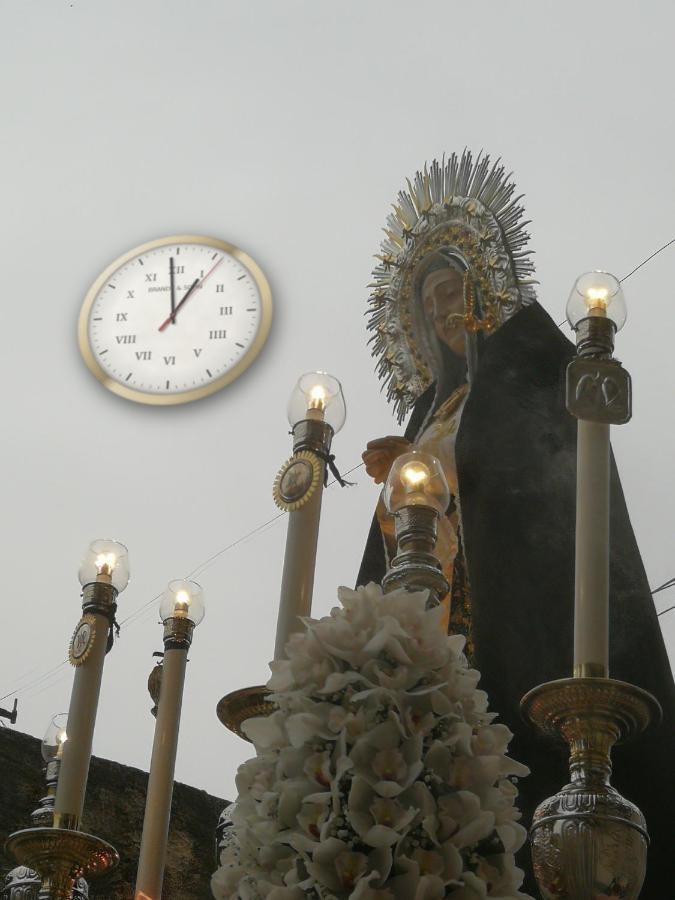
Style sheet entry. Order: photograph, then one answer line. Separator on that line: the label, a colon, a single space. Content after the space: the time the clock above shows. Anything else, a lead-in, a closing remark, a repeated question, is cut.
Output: 12:59:06
